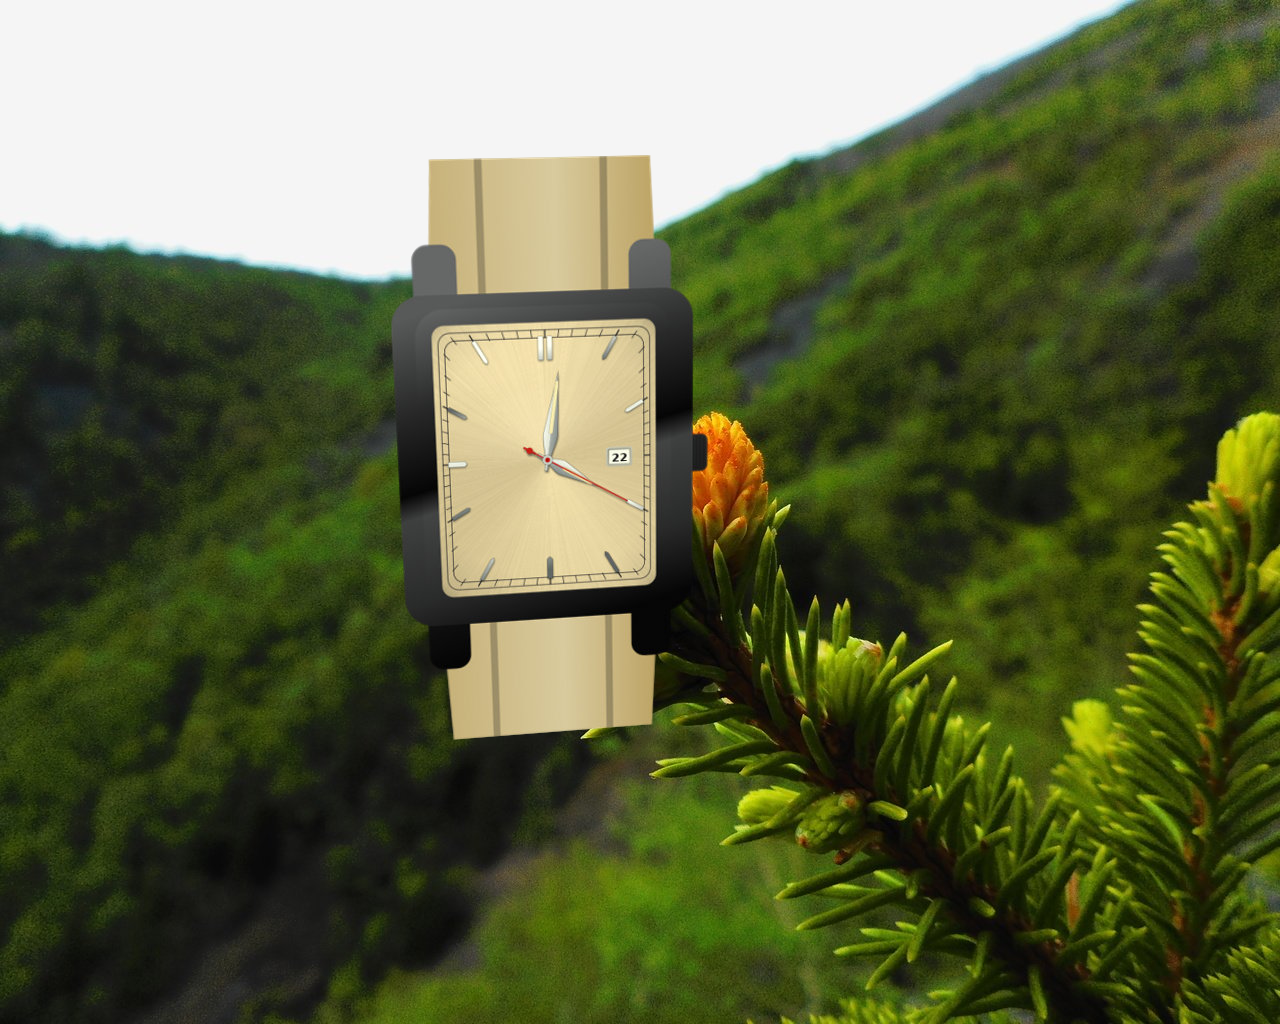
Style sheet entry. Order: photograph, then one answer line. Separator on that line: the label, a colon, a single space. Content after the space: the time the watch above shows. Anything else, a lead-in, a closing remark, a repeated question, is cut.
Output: 4:01:20
